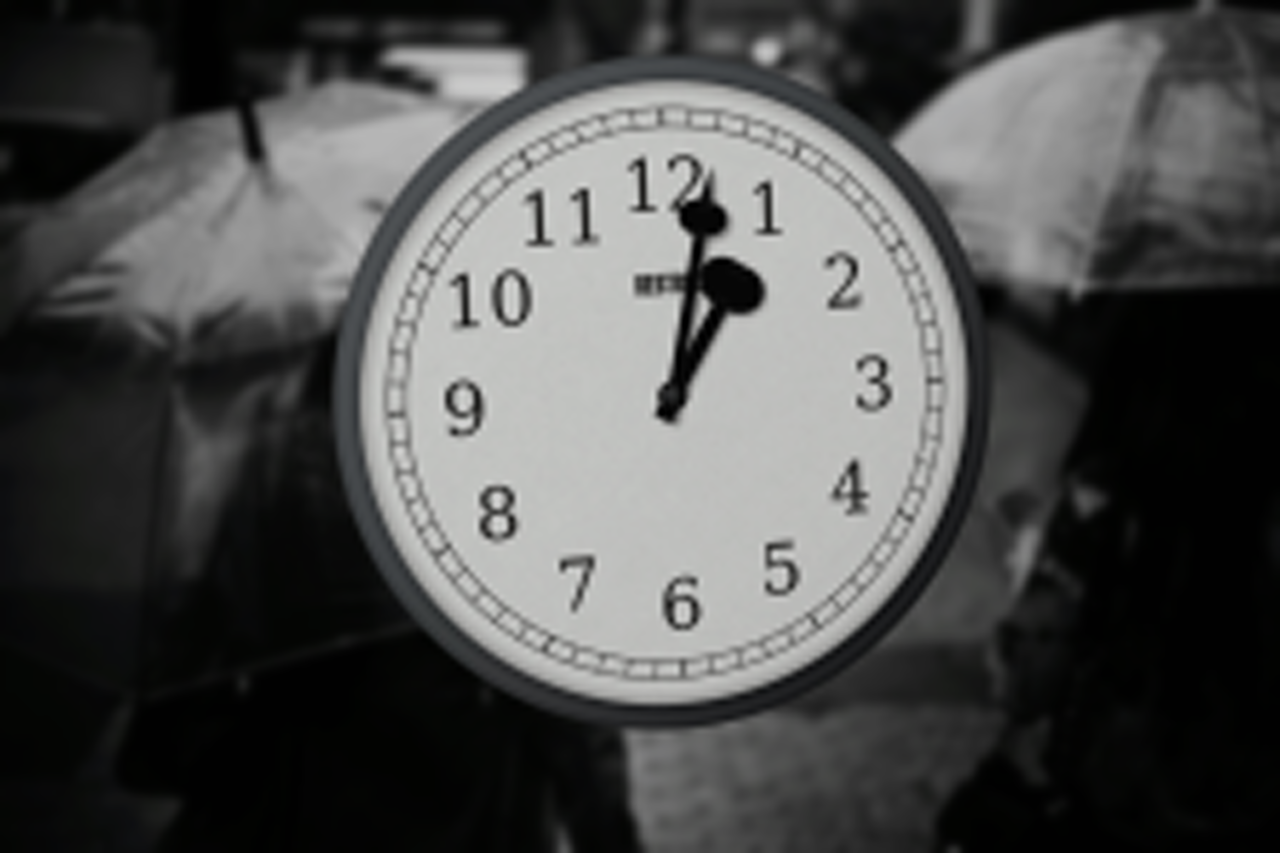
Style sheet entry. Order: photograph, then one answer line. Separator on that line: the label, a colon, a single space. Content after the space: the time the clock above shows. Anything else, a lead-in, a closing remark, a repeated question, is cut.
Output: 1:02
